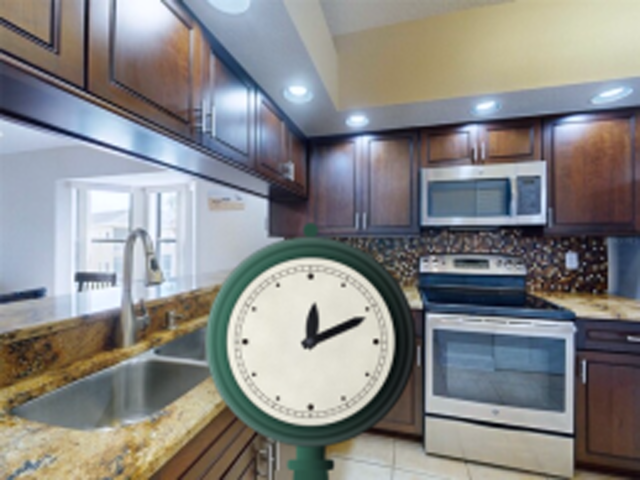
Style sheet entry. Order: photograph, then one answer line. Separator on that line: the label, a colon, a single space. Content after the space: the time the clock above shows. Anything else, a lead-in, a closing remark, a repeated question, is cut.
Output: 12:11
